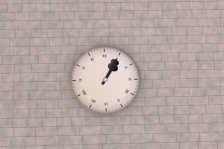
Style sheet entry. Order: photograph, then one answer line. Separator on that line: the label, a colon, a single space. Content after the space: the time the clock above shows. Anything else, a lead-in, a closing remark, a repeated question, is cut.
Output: 1:05
